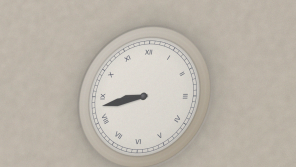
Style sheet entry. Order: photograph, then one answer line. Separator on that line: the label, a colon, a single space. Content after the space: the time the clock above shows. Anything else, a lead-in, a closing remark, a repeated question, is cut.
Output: 8:43
